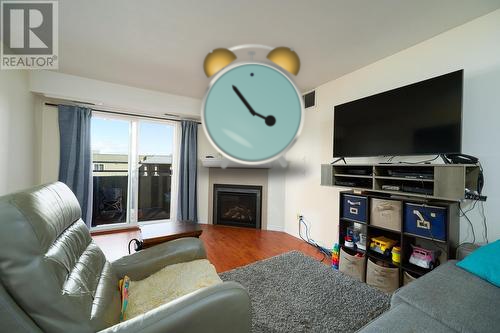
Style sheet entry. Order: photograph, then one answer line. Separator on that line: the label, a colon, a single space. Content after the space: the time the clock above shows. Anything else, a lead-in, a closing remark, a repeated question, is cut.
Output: 3:54
